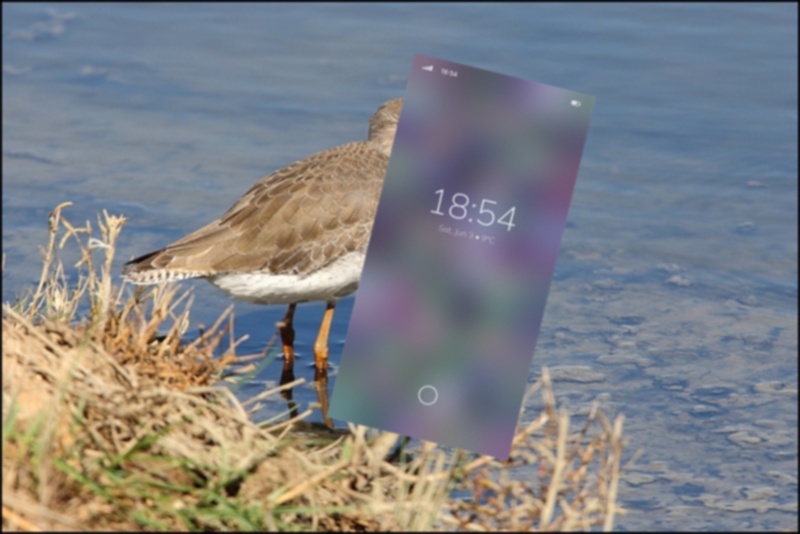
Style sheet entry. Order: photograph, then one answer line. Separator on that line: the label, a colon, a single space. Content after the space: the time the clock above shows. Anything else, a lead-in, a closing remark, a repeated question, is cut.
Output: 18:54
